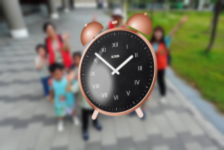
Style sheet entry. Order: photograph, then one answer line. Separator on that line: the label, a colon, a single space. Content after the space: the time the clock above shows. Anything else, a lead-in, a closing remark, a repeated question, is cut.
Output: 1:52
